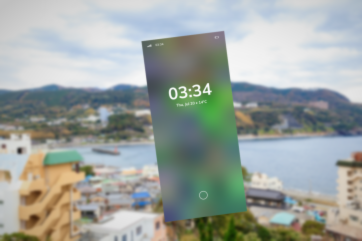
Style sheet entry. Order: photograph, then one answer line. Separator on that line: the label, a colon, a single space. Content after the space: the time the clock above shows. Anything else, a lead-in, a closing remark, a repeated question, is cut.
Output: 3:34
